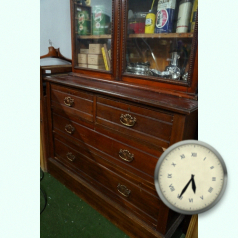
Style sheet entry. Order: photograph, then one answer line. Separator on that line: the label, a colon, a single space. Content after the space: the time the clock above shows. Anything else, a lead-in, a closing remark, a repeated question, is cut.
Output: 5:35
